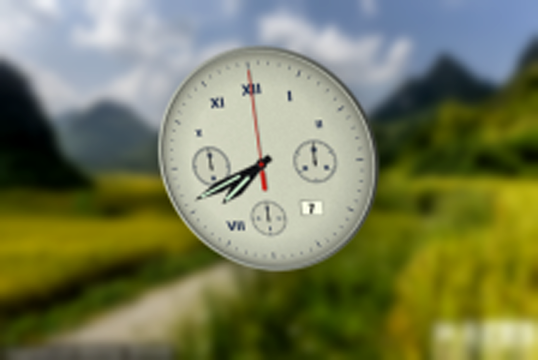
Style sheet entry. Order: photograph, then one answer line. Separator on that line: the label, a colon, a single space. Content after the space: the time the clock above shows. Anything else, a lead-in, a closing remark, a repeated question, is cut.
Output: 7:41
